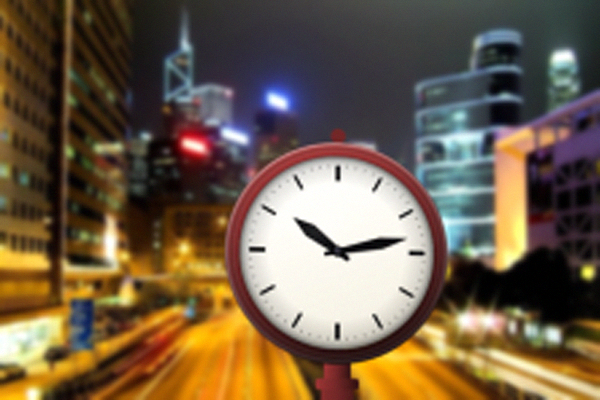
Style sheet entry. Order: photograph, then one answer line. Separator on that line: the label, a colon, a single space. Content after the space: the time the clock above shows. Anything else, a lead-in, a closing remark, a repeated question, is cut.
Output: 10:13
